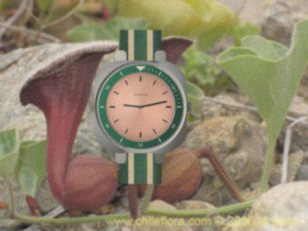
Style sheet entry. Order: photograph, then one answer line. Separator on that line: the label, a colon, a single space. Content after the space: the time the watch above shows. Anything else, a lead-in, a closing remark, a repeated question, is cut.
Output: 9:13
